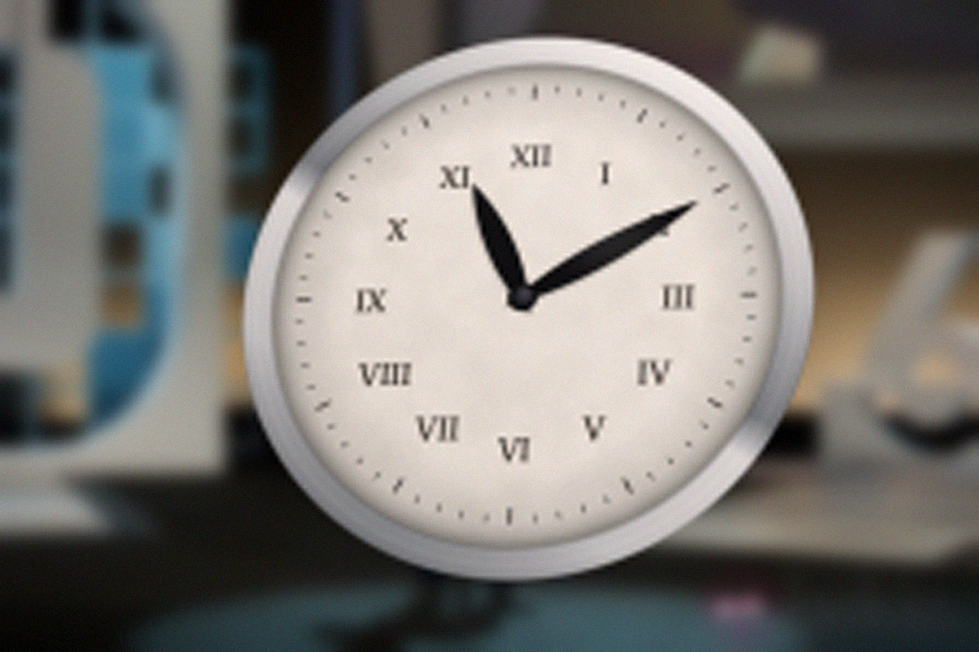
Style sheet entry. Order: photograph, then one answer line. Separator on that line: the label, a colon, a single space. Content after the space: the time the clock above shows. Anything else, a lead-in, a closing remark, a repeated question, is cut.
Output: 11:10
